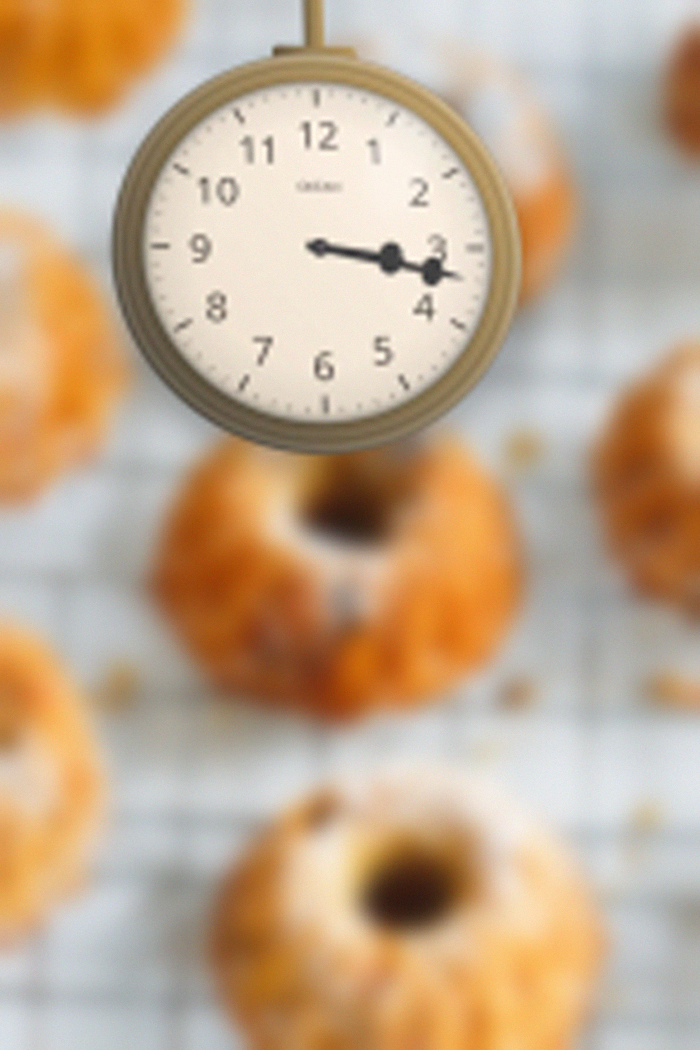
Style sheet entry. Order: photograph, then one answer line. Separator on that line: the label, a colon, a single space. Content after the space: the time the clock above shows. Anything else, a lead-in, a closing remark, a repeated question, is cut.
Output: 3:17
